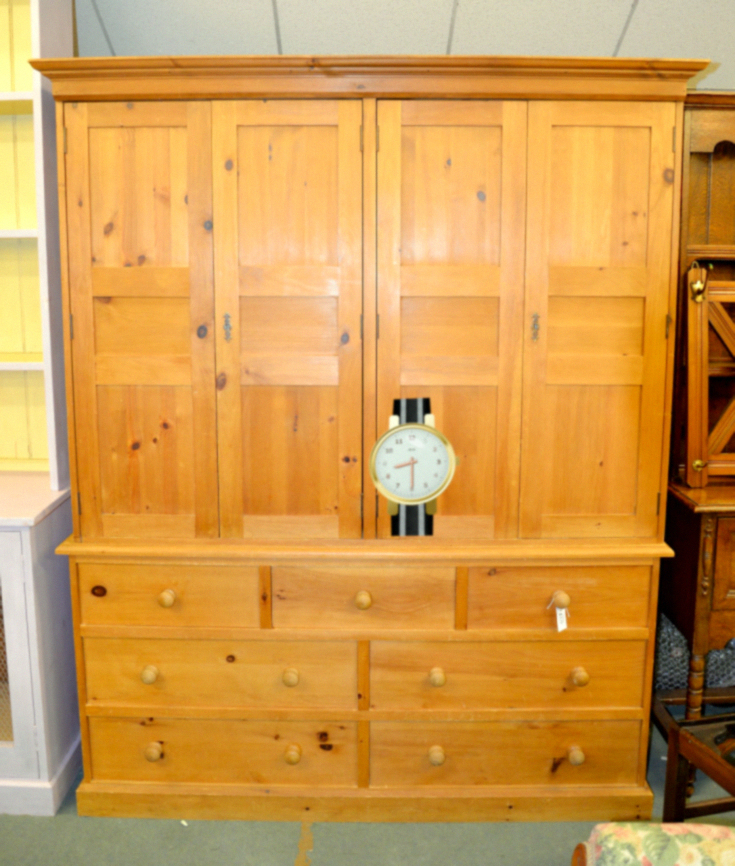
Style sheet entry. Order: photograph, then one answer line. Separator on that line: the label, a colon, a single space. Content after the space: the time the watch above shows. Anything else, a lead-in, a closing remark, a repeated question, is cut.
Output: 8:30
